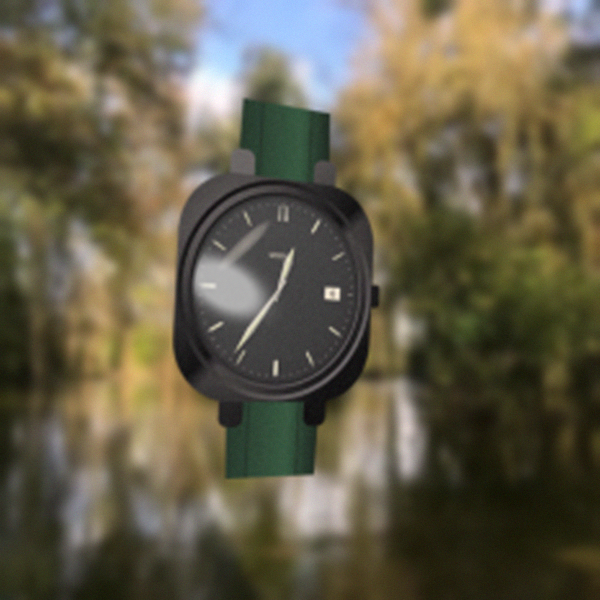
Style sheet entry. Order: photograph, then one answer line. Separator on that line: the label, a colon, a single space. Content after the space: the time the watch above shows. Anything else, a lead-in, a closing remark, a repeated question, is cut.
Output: 12:36
